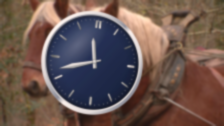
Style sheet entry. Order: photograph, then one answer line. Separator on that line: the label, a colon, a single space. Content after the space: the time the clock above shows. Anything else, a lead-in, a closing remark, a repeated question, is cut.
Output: 11:42
